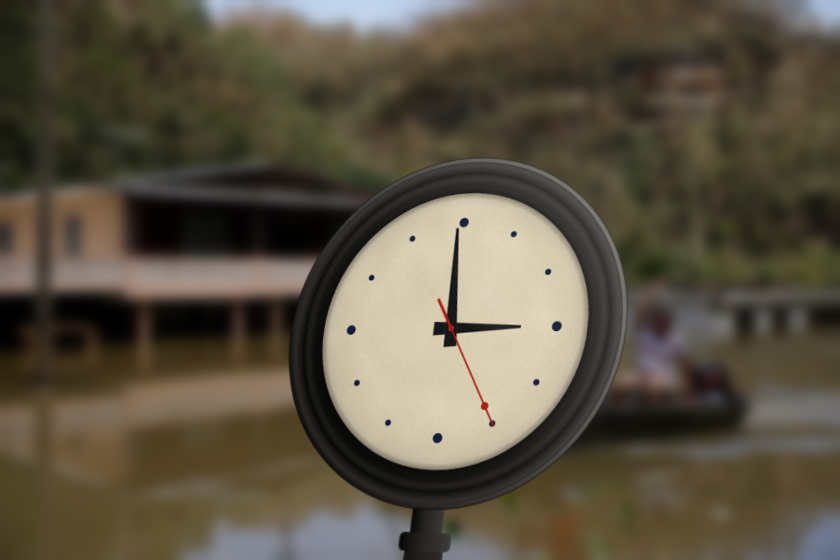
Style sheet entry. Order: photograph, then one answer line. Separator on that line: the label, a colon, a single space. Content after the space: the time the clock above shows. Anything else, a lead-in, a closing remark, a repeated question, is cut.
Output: 2:59:25
